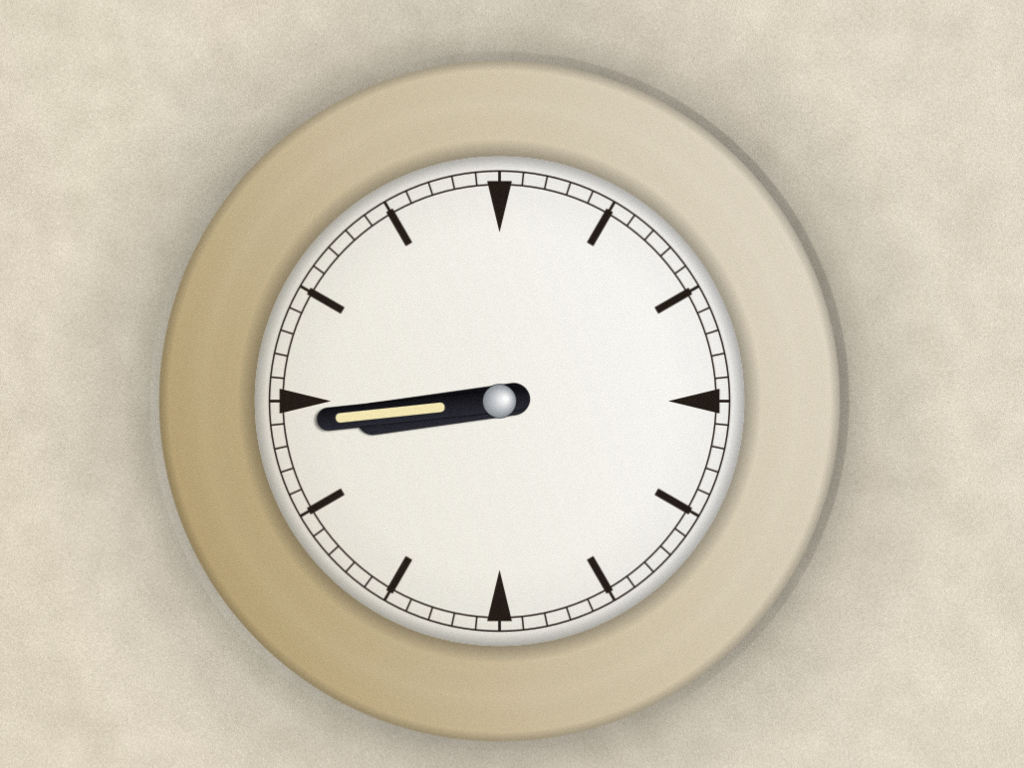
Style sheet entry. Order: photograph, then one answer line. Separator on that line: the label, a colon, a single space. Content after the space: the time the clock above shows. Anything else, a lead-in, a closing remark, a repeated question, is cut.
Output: 8:44
